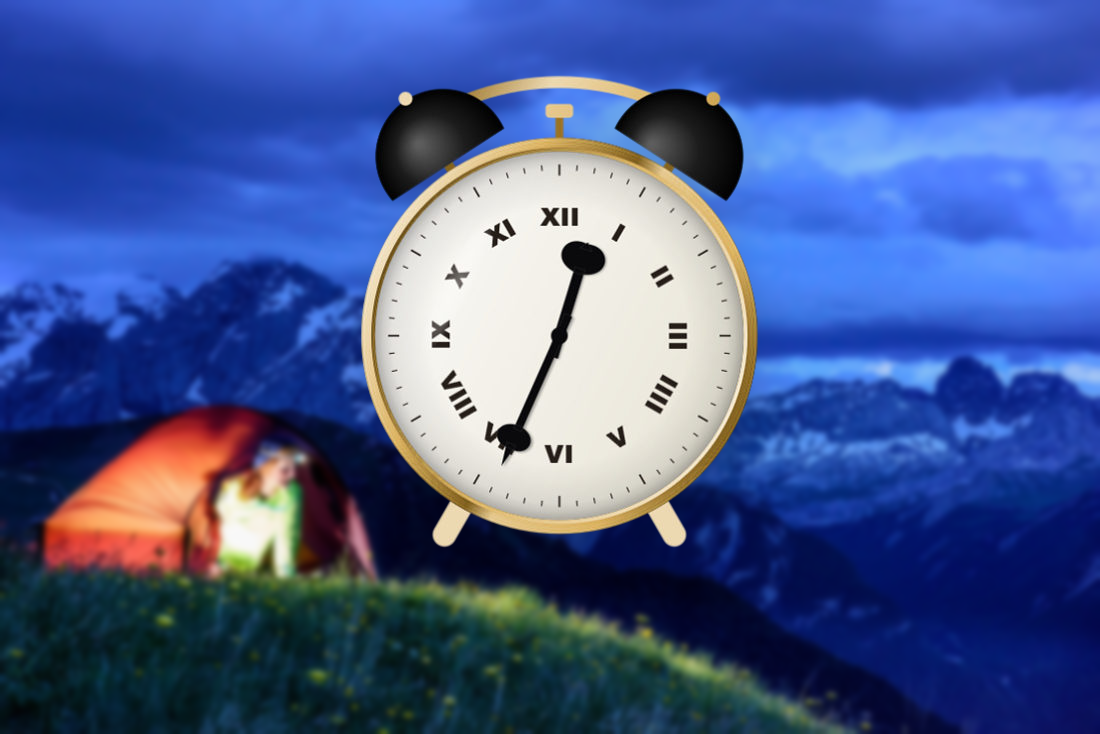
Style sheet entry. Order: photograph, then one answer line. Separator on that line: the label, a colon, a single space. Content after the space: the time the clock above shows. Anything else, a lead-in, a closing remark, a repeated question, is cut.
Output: 12:34
